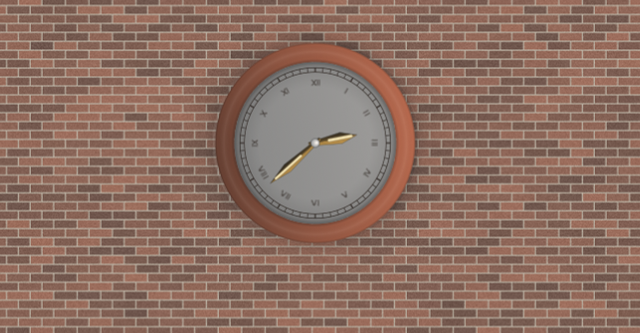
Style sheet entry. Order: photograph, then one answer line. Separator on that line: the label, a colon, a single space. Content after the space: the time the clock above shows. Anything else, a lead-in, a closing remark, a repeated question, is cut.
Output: 2:38
